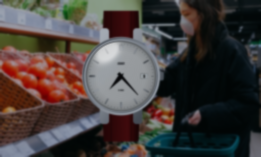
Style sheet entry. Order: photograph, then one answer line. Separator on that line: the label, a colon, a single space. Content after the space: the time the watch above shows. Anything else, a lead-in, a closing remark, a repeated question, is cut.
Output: 7:23
